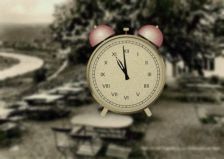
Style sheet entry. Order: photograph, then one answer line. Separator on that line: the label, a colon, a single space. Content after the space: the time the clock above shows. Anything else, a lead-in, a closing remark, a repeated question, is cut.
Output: 10:59
